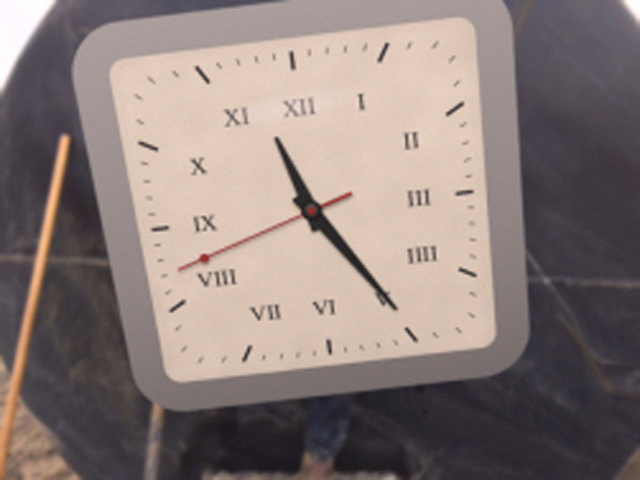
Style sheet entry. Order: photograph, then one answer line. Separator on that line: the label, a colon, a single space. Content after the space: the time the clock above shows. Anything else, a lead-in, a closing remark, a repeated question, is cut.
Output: 11:24:42
